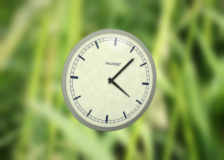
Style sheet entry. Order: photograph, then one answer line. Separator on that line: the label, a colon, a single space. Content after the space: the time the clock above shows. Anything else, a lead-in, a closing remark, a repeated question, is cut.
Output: 4:07
